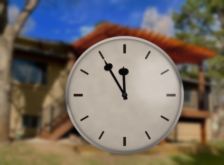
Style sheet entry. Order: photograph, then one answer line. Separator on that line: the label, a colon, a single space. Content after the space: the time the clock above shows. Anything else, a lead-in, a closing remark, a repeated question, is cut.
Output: 11:55
